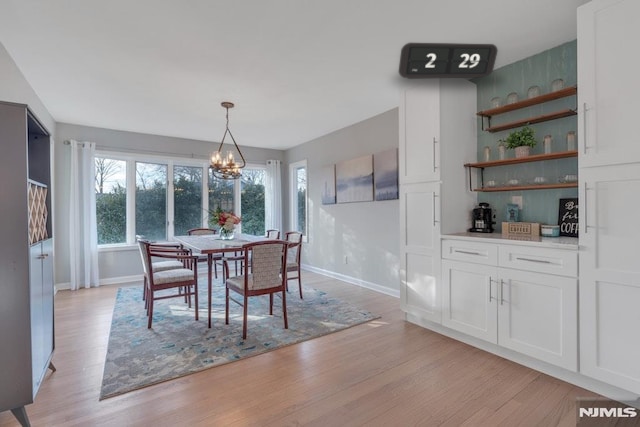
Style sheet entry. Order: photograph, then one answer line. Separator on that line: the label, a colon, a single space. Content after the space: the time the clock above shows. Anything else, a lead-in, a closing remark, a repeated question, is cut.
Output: 2:29
